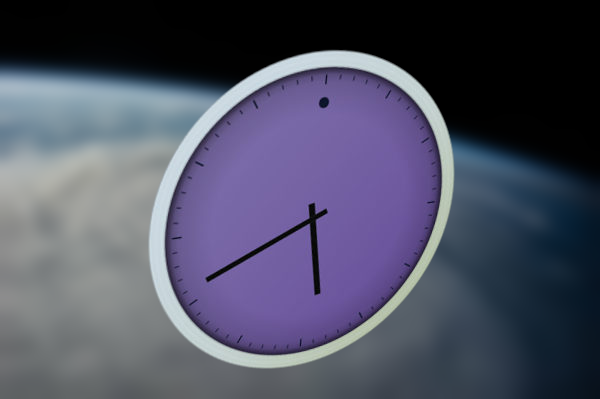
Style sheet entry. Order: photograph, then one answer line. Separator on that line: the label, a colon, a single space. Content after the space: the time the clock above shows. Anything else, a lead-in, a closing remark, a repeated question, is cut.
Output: 5:41
